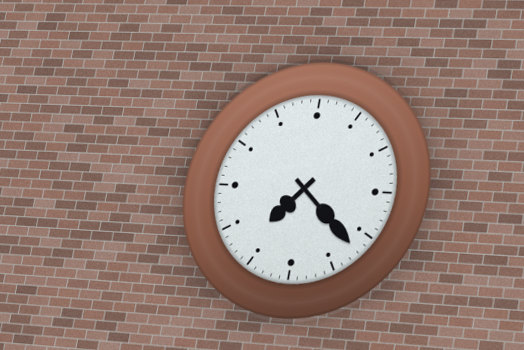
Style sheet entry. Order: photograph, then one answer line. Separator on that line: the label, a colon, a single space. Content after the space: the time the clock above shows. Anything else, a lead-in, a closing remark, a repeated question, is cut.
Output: 7:22
